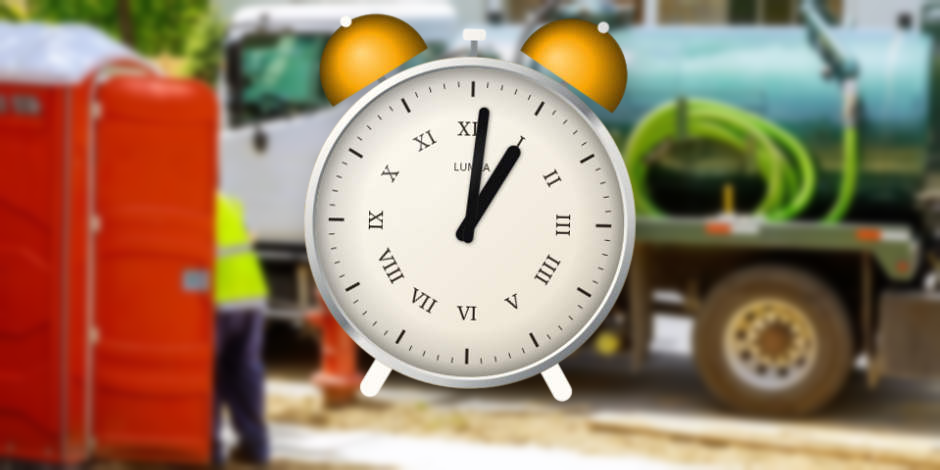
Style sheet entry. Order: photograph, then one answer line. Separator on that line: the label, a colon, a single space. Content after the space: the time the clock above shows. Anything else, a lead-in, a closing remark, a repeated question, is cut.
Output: 1:01
